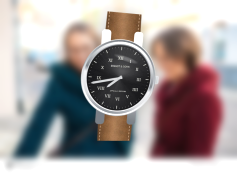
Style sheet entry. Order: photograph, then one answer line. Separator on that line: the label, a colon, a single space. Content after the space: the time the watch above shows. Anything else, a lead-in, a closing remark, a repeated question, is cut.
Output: 7:43
